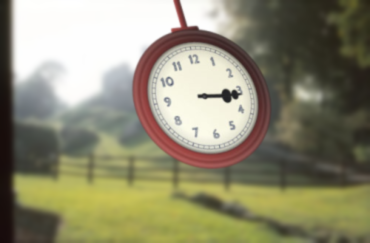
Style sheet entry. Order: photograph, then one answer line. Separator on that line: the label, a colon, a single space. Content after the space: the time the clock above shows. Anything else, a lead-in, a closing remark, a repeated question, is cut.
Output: 3:16
